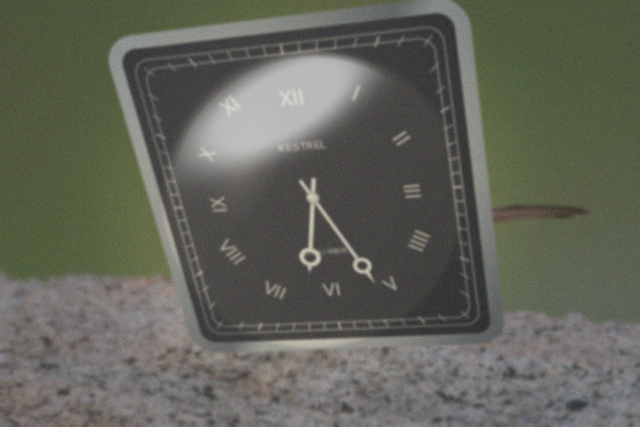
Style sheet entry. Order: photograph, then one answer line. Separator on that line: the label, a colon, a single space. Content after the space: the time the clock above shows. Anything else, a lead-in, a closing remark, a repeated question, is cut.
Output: 6:26
